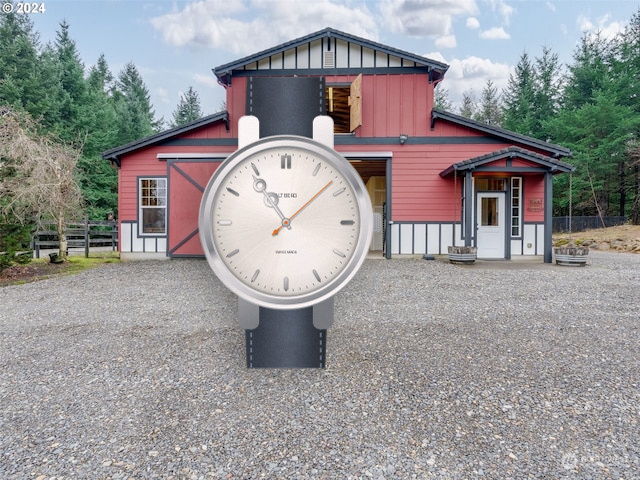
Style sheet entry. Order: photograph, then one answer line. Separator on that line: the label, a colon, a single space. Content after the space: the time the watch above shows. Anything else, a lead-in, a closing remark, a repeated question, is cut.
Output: 10:54:08
